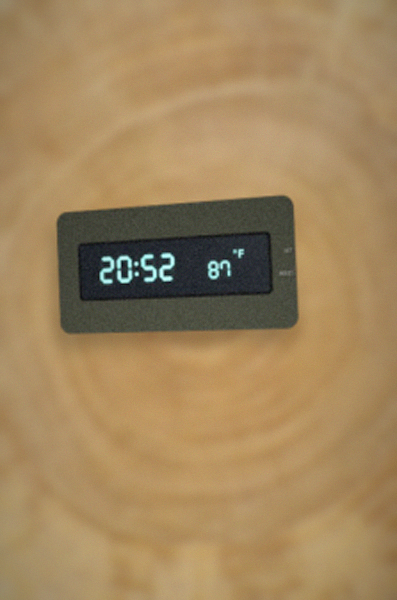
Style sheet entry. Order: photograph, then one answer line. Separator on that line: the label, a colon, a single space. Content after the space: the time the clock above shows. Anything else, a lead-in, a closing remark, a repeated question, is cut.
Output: 20:52
